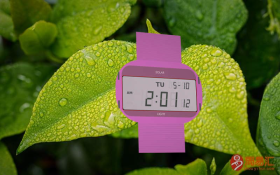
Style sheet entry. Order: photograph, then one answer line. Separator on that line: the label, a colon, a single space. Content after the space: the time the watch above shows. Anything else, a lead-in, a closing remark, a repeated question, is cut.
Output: 2:01:12
